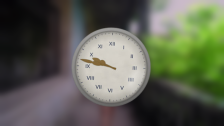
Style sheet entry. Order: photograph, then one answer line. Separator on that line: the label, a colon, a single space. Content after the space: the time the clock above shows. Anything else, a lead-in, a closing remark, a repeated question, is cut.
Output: 9:47
